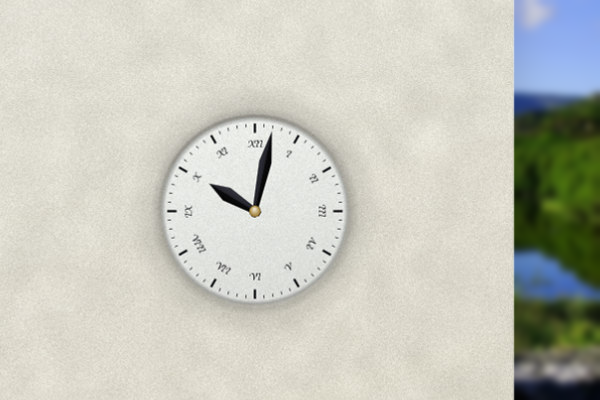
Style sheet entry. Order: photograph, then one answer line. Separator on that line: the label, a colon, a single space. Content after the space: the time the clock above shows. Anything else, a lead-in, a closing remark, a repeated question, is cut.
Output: 10:02
